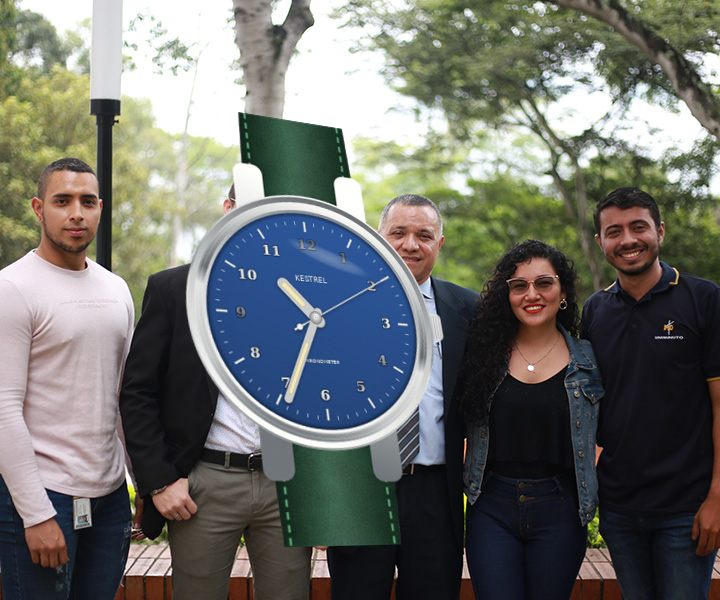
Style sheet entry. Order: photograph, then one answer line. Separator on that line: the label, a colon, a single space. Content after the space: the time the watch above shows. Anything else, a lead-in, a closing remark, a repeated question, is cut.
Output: 10:34:10
